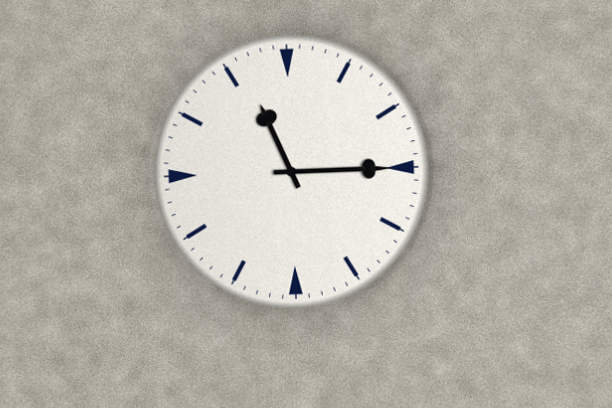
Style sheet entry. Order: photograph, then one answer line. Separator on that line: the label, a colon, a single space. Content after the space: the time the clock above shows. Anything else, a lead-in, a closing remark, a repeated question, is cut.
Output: 11:15
